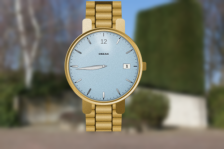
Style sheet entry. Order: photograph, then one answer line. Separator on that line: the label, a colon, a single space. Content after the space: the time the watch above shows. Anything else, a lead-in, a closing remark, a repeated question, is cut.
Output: 8:44
